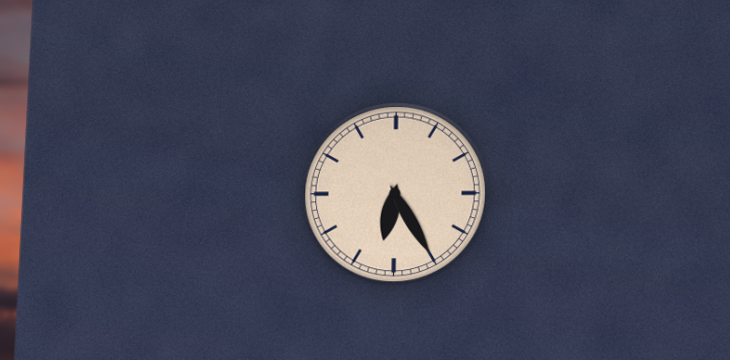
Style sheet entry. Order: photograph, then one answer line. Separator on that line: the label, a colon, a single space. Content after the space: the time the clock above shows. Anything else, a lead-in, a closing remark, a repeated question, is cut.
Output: 6:25
